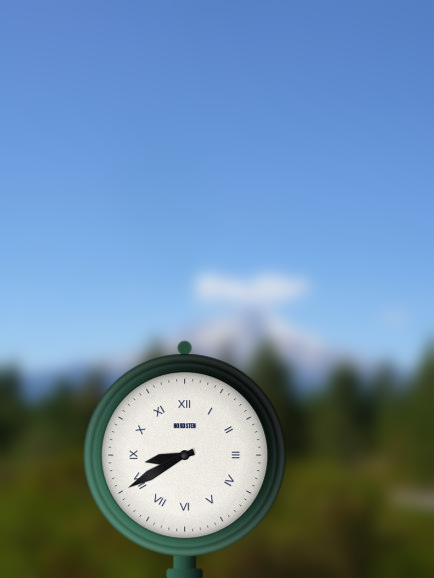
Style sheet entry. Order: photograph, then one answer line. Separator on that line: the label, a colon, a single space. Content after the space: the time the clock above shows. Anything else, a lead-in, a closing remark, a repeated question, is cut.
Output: 8:40
